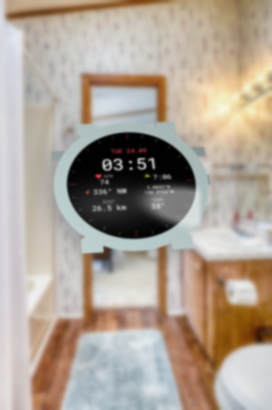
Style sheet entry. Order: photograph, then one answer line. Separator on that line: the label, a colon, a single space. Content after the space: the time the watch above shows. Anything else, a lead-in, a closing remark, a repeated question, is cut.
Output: 3:51
